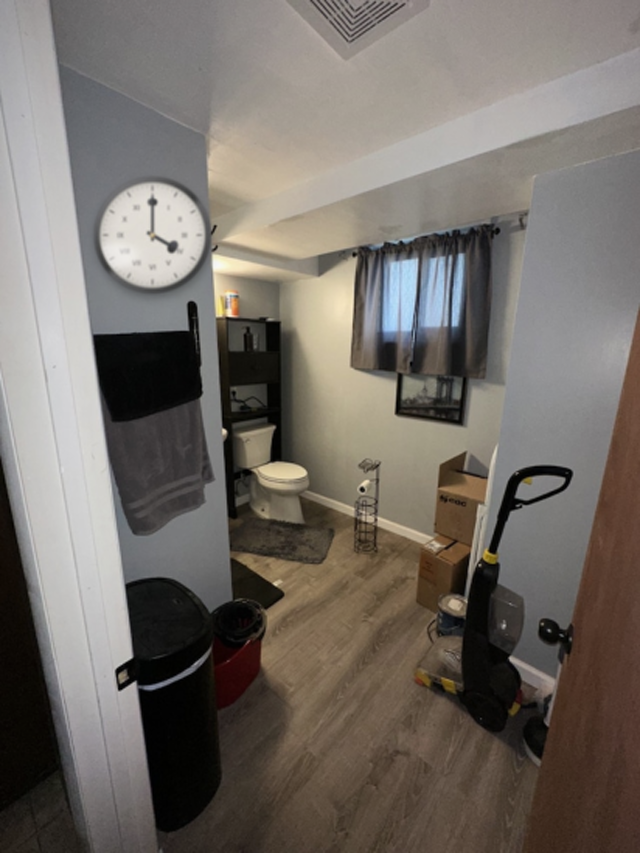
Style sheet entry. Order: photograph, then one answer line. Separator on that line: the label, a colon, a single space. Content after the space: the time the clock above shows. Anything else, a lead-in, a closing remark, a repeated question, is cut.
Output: 4:00
